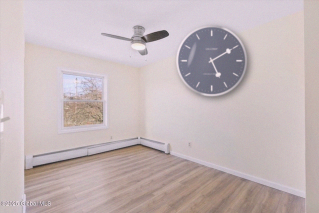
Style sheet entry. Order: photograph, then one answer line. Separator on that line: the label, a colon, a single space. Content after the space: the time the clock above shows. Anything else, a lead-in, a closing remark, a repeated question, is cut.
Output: 5:10
